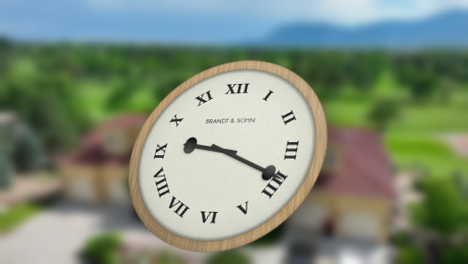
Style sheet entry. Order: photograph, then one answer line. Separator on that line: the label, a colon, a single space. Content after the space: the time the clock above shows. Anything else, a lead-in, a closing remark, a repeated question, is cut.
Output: 9:19
